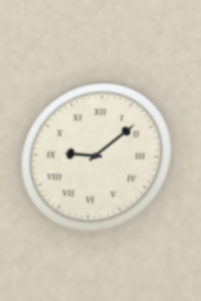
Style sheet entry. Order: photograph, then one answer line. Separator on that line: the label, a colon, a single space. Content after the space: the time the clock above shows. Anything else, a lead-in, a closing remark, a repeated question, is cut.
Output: 9:08
